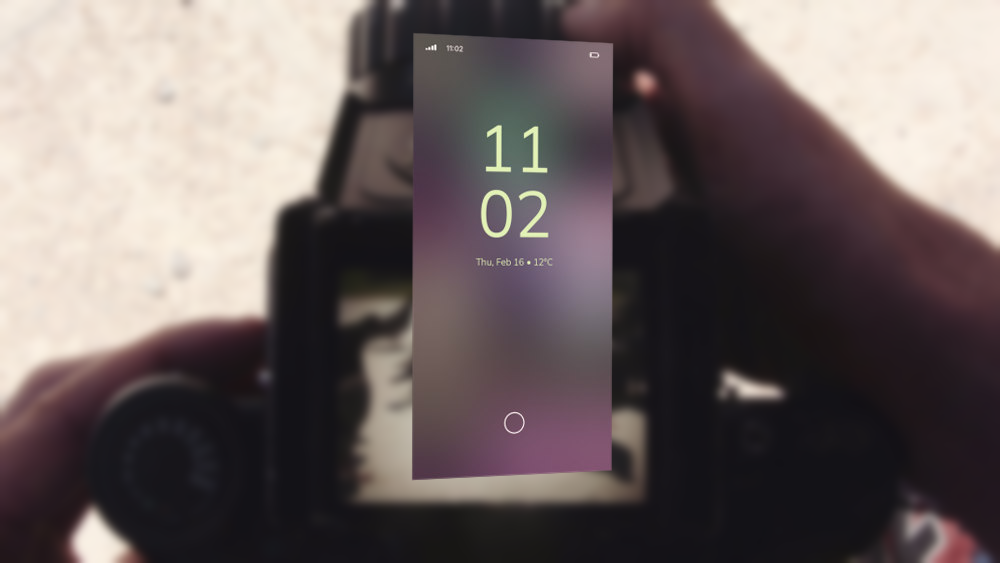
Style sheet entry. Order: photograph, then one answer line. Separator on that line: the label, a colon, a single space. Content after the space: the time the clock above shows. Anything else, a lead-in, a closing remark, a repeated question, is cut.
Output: 11:02
